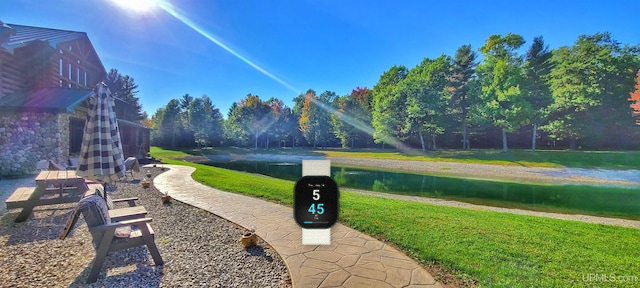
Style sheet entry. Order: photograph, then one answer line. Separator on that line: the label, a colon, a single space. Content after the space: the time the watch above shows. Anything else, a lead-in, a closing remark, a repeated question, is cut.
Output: 5:45
